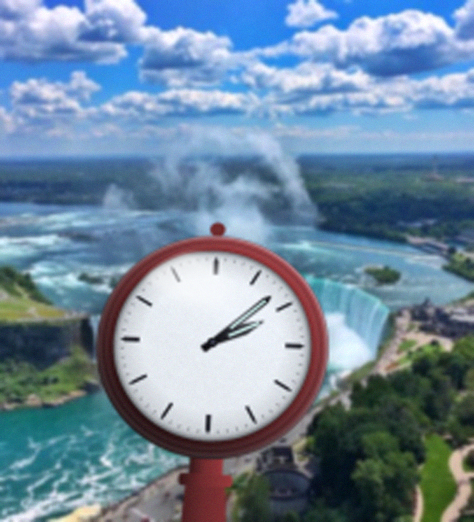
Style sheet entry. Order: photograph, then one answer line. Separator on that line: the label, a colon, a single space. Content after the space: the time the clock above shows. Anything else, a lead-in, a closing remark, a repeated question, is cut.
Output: 2:08
